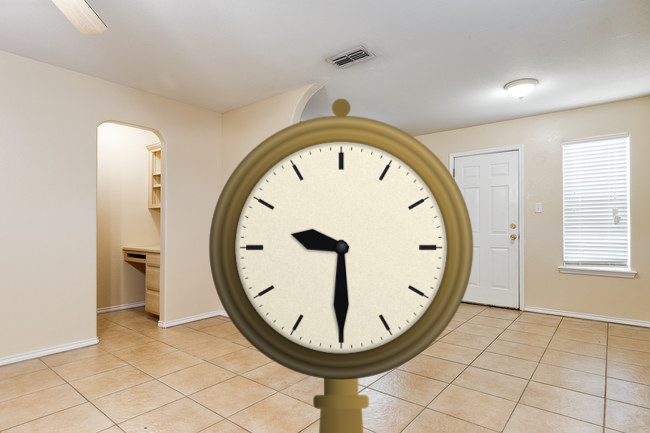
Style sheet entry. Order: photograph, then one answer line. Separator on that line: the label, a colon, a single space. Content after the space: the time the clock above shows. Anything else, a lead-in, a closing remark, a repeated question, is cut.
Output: 9:30
